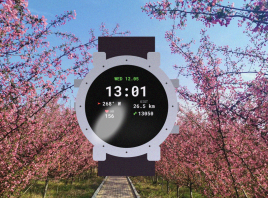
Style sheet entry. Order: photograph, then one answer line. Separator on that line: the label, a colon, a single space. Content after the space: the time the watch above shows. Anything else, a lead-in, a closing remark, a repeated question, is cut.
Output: 13:01
